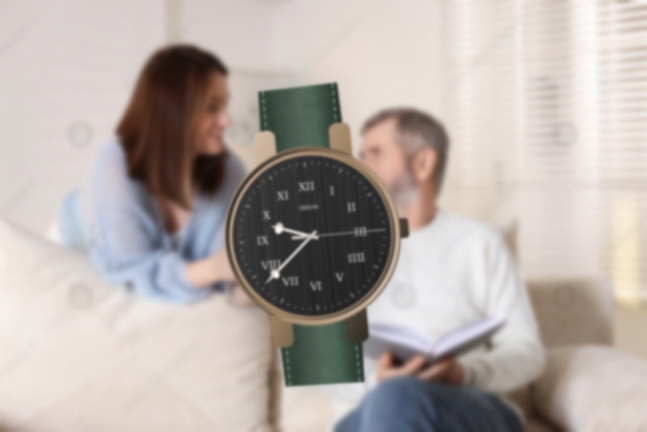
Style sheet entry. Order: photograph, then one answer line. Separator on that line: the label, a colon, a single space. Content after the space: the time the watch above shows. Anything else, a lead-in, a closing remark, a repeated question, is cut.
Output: 9:38:15
